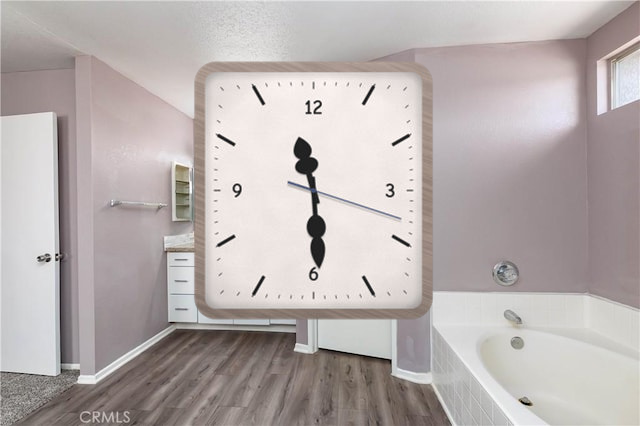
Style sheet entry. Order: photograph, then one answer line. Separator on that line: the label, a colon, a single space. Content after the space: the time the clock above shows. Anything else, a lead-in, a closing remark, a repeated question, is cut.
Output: 11:29:18
